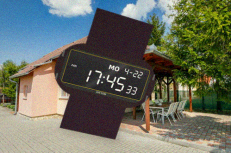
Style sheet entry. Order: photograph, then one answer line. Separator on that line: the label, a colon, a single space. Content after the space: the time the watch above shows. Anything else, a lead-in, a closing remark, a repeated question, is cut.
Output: 17:45:33
